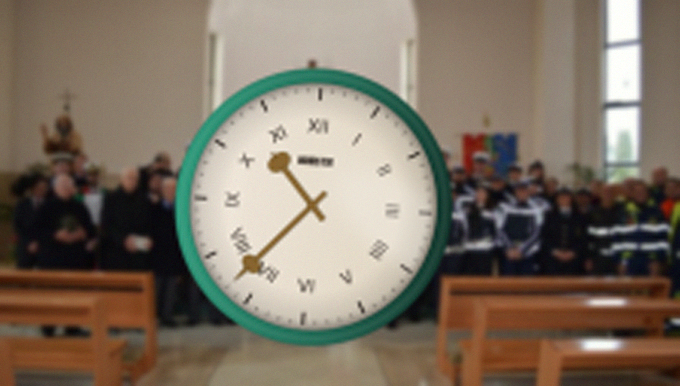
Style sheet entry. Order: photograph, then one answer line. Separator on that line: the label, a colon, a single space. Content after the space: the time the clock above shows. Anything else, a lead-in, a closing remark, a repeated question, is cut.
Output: 10:37
